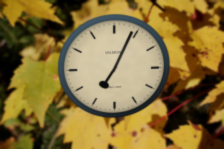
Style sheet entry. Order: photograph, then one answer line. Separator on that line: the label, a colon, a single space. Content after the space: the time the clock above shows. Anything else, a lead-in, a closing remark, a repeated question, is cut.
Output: 7:04
